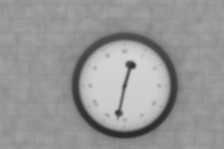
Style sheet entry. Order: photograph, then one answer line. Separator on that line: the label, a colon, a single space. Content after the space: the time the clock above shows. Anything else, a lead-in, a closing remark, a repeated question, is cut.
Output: 12:32
